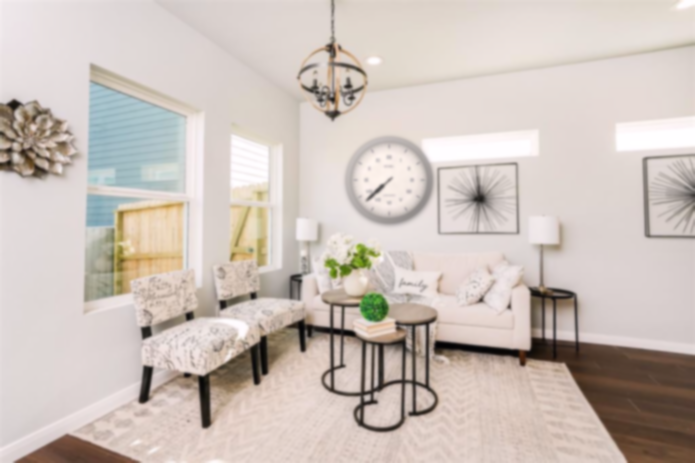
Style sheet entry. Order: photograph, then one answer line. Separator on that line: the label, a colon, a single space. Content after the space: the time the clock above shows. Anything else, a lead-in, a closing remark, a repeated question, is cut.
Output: 7:38
